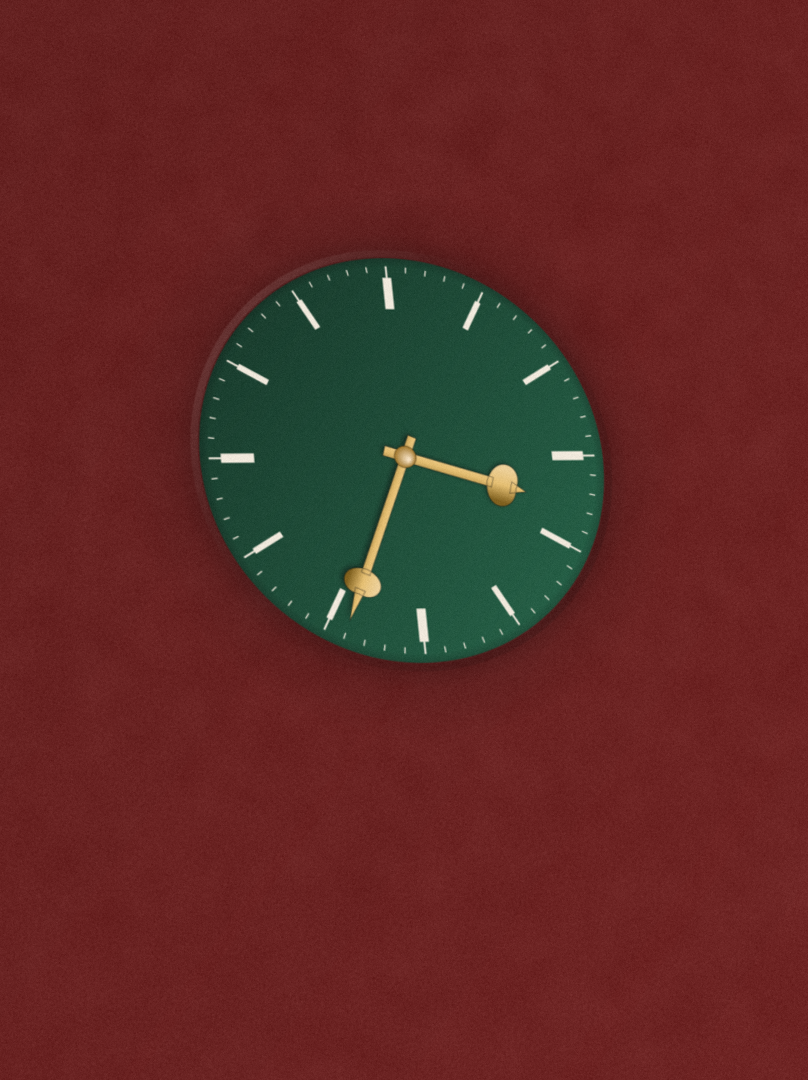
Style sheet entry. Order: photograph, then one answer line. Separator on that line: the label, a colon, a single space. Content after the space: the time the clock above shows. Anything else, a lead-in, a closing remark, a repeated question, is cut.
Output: 3:34
